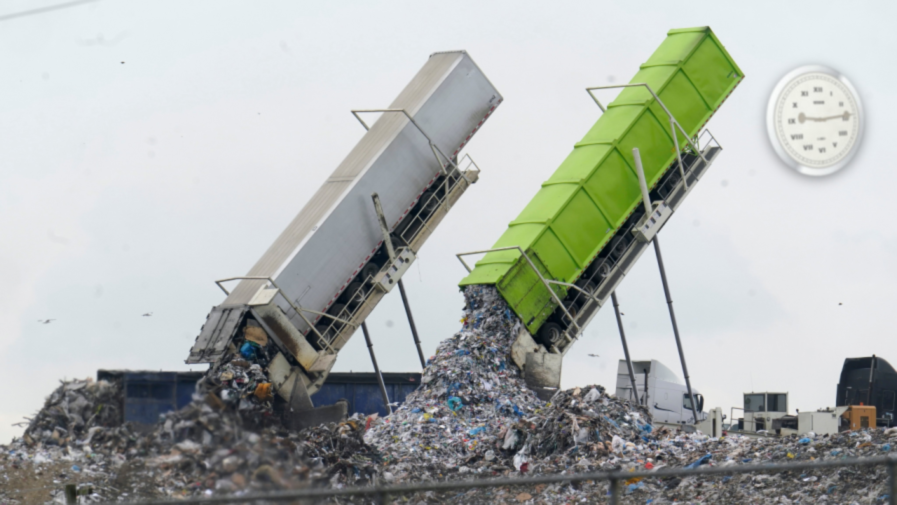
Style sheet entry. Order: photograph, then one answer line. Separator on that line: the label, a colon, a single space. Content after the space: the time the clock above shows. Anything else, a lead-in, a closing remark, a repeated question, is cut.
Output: 9:14
